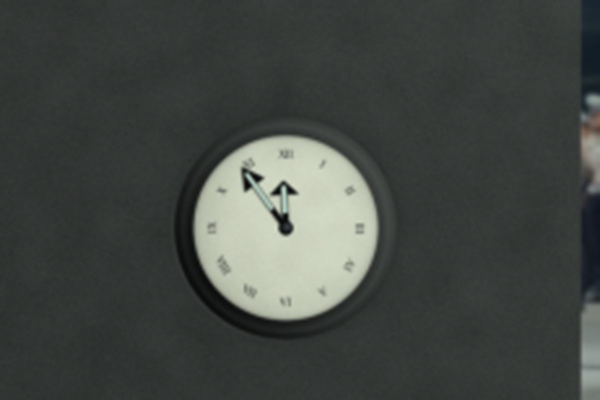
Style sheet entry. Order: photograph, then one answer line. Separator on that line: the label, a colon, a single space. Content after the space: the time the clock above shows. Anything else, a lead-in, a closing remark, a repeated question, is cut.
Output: 11:54
